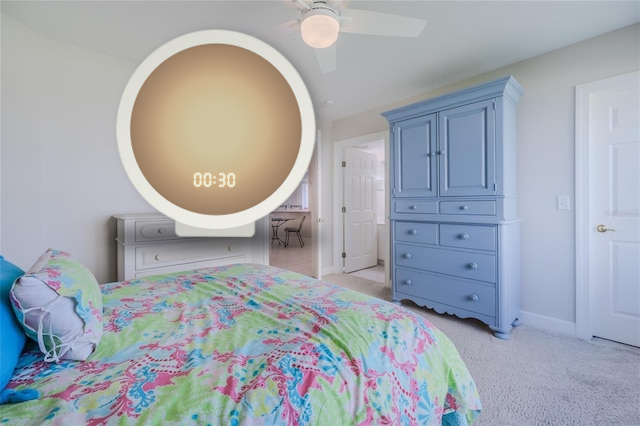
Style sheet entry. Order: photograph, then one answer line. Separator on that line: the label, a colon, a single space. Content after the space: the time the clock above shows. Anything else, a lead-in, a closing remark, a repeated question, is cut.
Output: 0:30
